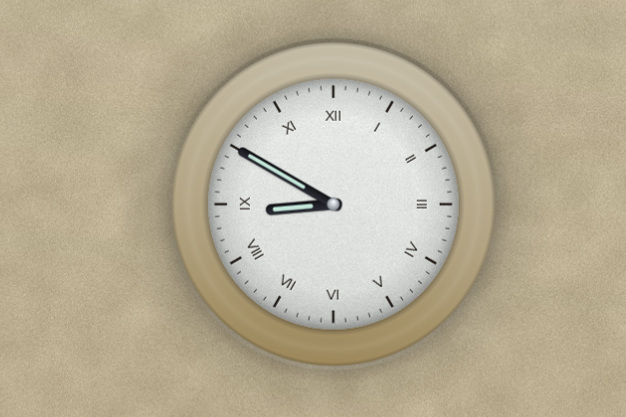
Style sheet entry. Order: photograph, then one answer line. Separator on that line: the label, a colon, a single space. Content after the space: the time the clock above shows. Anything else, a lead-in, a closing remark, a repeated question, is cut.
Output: 8:50
